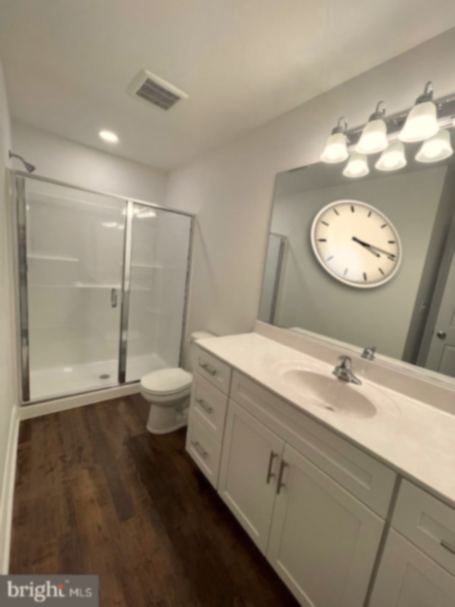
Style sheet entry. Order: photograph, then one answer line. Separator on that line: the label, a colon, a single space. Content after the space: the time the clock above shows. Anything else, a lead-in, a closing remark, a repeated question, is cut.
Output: 4:19
